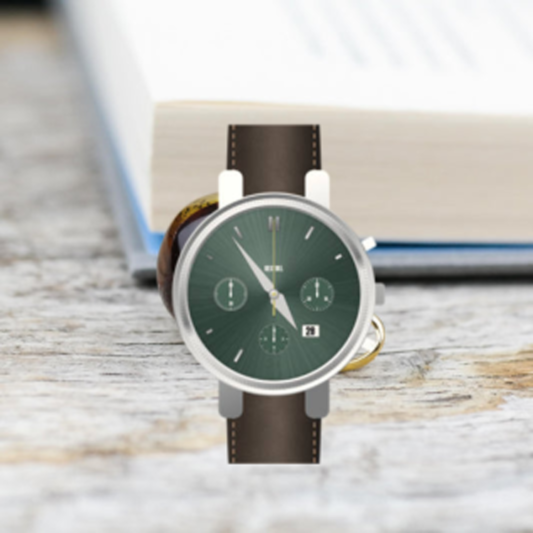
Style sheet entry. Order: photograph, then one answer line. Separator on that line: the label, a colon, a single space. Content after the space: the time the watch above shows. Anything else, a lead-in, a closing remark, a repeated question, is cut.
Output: 4:54
